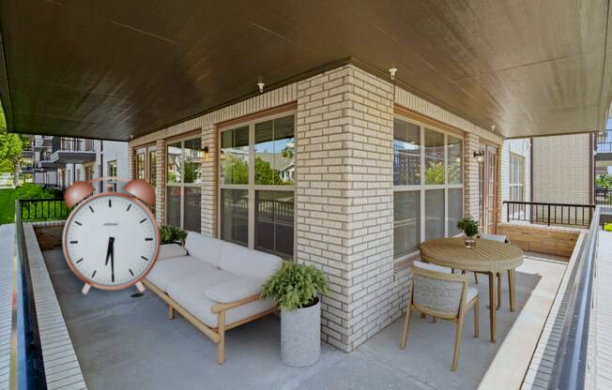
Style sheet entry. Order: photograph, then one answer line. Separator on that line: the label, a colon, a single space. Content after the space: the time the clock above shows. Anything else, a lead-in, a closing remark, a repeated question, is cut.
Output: 6:30
